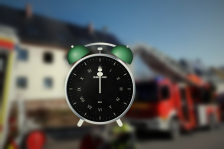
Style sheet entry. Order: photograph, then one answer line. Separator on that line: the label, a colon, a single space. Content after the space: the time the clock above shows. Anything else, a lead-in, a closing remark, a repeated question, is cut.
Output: 12:00
